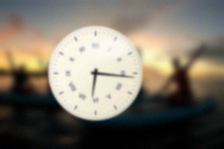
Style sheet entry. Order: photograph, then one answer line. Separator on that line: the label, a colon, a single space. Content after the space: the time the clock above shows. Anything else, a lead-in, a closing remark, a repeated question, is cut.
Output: 6:16
